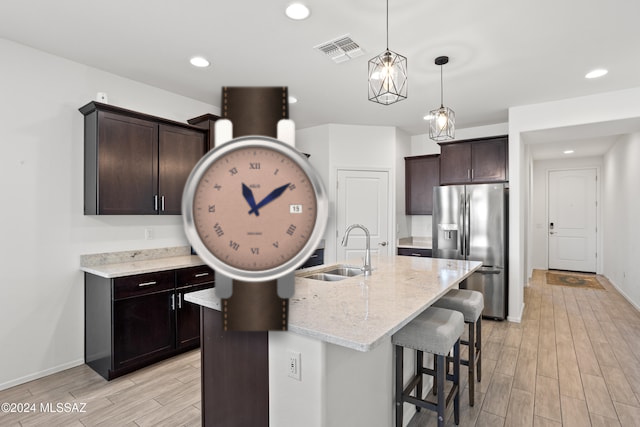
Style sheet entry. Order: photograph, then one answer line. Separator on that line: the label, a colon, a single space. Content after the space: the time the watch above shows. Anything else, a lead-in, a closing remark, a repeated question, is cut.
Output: 11:09
